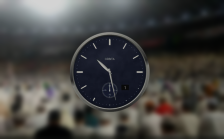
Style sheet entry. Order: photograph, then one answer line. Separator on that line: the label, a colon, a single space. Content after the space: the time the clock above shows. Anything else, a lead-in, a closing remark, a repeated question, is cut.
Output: 10:28
